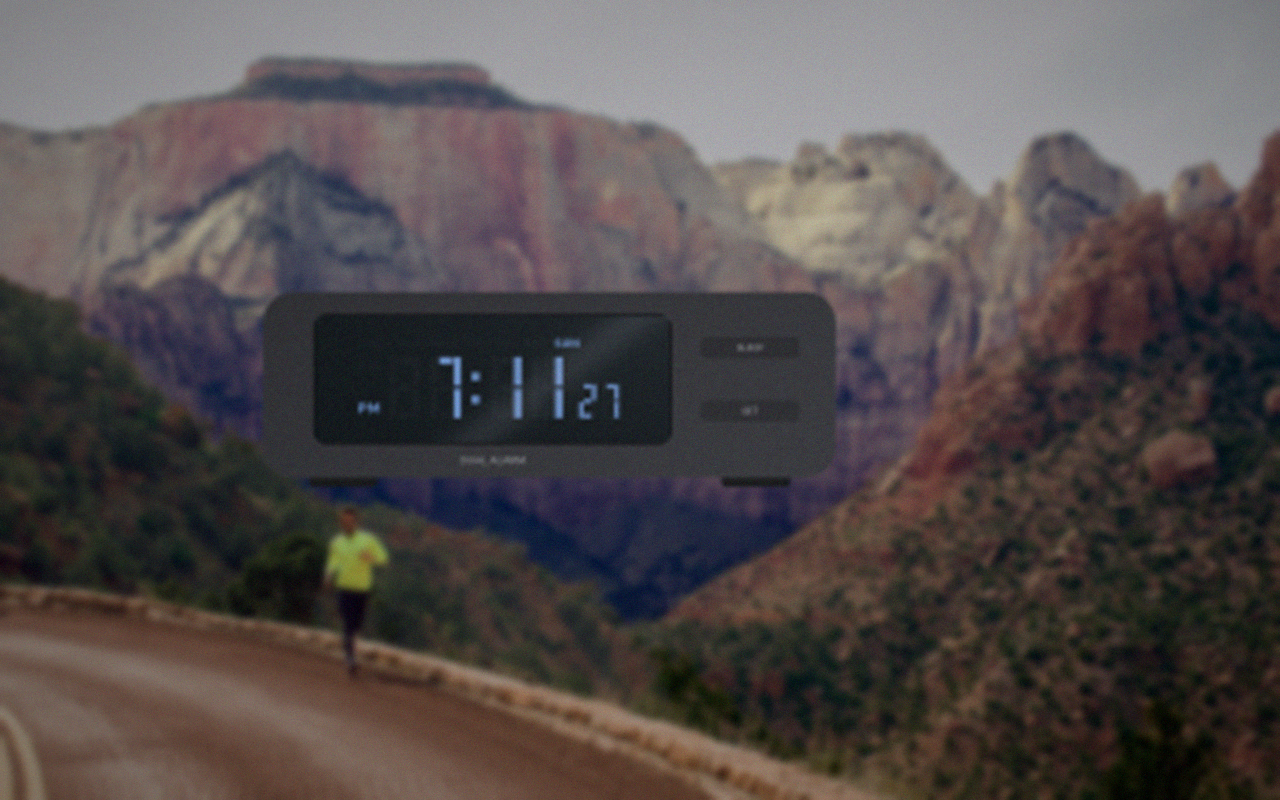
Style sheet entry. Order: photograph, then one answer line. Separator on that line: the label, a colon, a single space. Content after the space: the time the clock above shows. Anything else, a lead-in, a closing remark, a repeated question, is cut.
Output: 7:11:27
